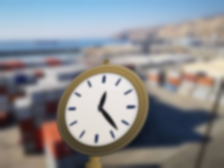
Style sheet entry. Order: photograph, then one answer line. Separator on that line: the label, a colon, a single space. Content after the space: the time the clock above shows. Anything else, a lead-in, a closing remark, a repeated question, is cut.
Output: 12:23
